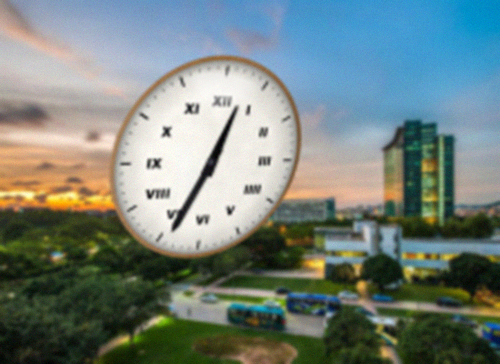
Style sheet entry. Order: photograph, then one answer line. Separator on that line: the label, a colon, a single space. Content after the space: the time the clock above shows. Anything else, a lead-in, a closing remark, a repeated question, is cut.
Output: 12:34
